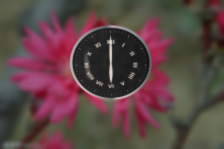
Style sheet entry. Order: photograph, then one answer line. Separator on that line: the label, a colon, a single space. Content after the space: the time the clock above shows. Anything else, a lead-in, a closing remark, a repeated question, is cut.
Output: 6:00
